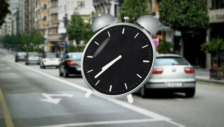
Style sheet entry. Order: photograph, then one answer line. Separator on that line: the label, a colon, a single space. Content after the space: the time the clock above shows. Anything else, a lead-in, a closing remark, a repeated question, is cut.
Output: 7:37
